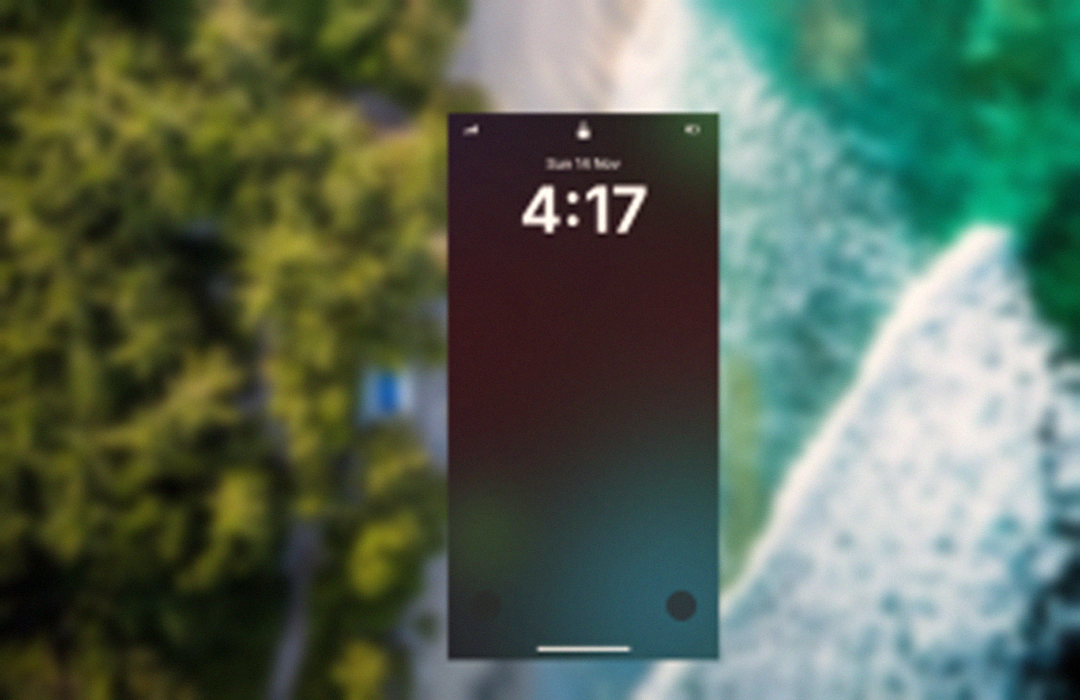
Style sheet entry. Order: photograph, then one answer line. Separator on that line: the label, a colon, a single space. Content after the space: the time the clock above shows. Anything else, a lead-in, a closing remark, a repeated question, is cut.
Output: 4:17
